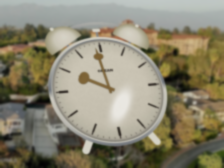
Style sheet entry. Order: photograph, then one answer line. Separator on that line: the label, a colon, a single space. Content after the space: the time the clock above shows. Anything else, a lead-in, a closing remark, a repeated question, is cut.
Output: 9:59
